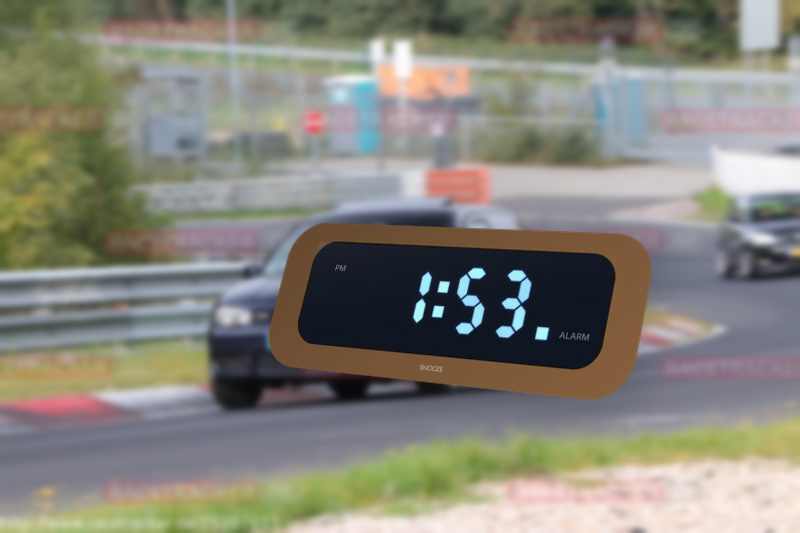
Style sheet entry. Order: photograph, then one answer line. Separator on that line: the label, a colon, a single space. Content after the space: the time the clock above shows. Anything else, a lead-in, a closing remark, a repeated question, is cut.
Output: 1:53
